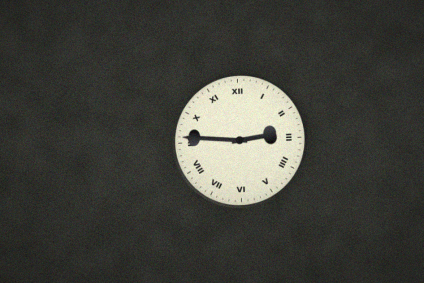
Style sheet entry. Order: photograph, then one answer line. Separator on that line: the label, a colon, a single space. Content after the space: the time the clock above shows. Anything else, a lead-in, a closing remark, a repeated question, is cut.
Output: 2:46
